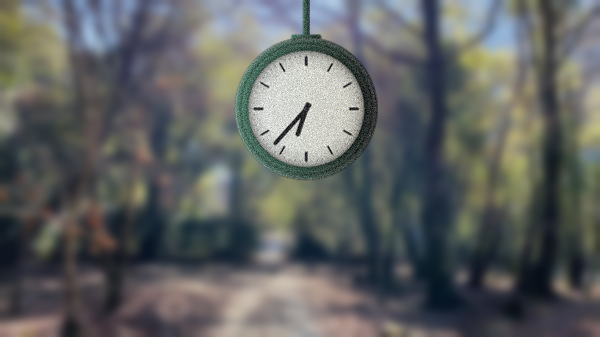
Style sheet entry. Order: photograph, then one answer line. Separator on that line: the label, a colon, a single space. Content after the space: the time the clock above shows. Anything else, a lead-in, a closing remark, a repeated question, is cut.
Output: 6:37
